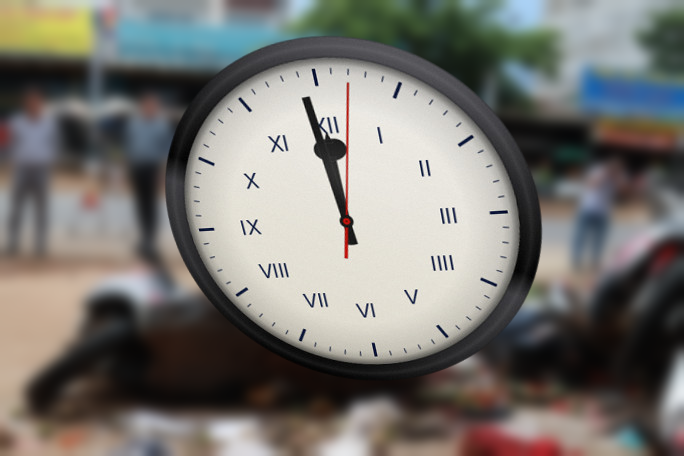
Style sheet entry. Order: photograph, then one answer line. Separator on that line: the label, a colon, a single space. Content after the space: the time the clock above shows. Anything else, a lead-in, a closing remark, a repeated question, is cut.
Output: 11:59:02
